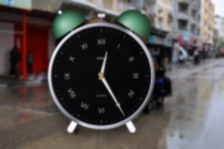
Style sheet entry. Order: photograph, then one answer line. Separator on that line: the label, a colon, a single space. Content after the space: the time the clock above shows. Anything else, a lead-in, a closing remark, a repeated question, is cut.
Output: 12:25
